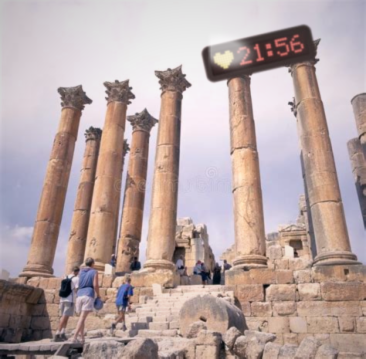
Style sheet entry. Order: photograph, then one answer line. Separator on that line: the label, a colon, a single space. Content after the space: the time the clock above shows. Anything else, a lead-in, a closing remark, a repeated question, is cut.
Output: 21:56
